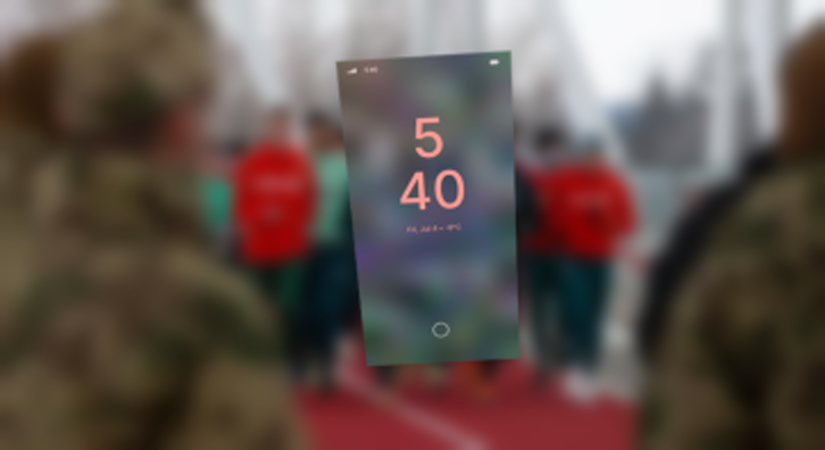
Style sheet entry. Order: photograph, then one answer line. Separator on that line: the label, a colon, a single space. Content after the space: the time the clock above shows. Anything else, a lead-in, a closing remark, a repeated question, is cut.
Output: 5:40
